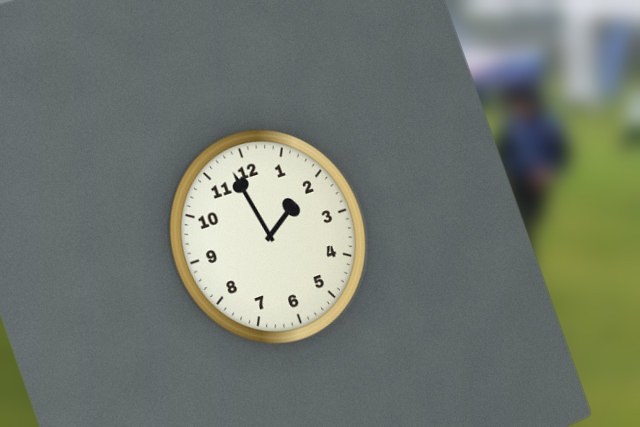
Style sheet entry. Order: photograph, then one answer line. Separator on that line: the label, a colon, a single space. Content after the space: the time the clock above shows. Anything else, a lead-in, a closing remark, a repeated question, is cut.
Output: 1:58
